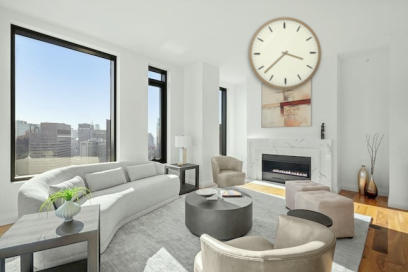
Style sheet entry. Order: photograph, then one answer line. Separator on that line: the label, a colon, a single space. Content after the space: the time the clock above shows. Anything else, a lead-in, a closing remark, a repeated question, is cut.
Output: 3:38
